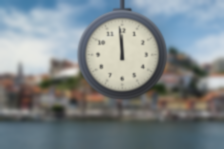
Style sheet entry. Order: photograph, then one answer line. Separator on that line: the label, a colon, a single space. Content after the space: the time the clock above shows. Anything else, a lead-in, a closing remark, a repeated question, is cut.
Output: 11:59
